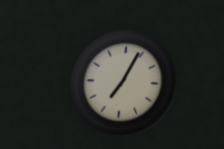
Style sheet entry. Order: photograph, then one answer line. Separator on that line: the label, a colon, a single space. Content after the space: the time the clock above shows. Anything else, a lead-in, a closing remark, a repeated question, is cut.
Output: 7:04
